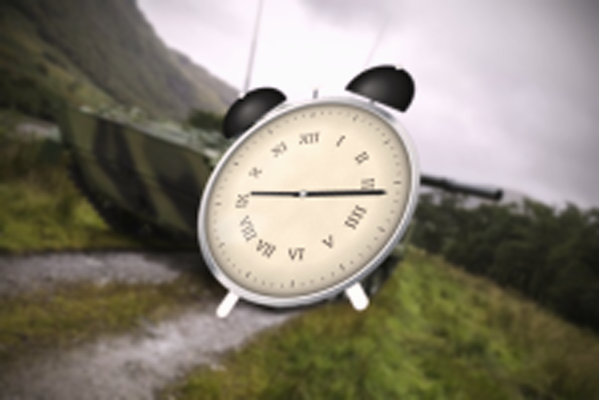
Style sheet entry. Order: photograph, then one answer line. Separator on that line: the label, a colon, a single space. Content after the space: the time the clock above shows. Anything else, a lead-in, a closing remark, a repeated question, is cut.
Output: 9:16
